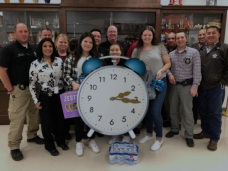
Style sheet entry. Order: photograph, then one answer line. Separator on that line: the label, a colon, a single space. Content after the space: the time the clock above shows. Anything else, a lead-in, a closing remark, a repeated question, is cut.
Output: 2:16
